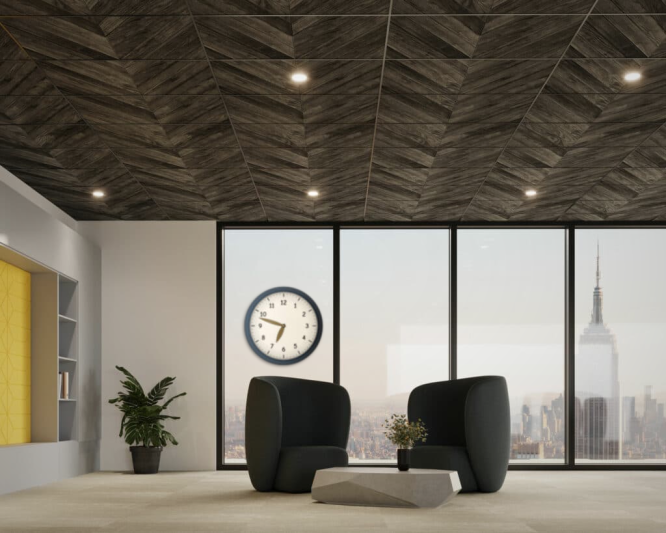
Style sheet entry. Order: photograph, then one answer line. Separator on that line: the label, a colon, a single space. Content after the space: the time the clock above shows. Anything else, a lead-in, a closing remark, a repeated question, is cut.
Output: 6:48
